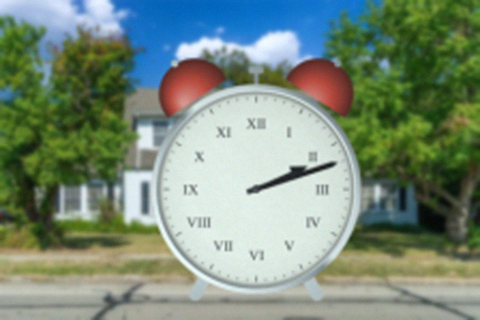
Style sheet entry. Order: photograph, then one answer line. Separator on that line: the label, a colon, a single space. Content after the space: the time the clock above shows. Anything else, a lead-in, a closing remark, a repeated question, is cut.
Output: 2:12
